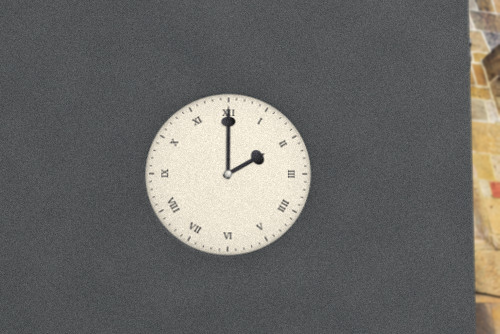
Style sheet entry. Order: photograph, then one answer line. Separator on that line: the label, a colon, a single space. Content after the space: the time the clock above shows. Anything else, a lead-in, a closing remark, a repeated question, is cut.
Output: 2:00
